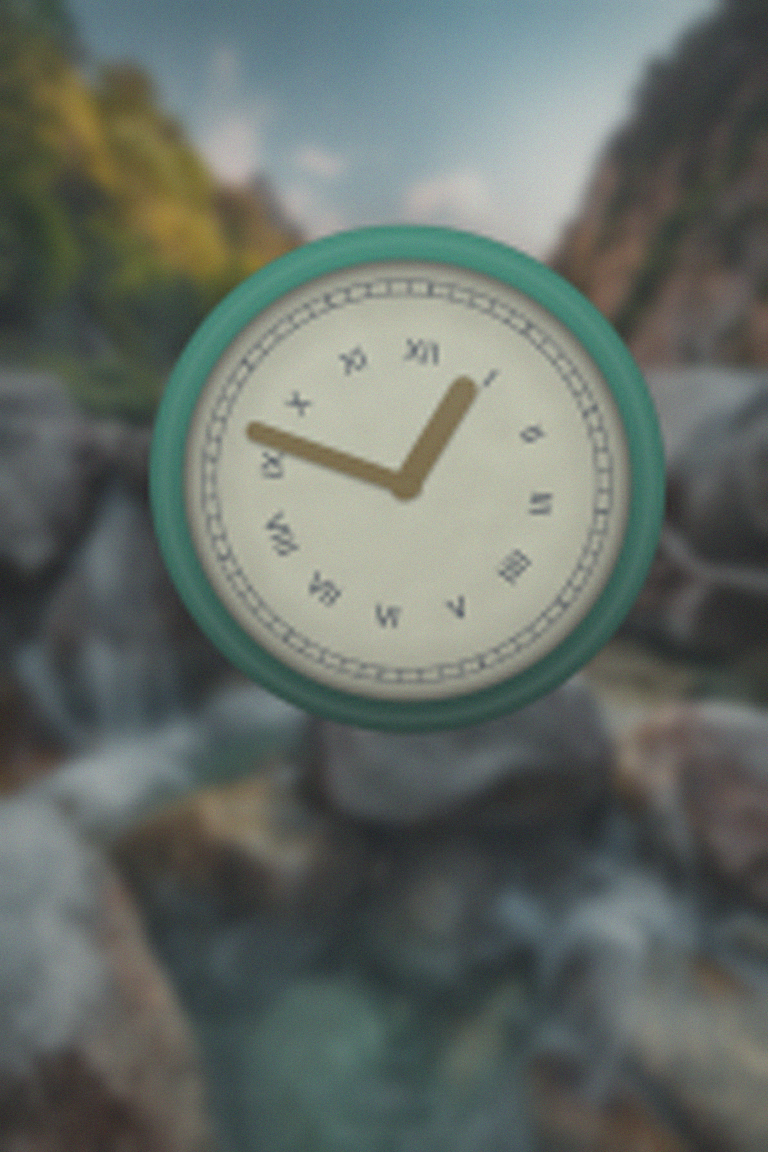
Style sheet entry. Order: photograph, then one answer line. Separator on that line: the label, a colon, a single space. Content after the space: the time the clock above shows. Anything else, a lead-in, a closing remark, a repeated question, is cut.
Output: 12:47
